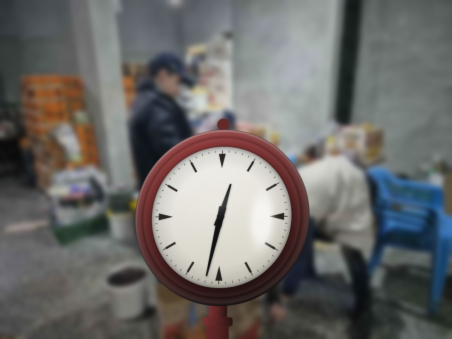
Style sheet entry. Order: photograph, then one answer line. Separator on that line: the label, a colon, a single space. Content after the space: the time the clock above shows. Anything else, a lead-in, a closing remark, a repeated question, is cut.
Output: 12:32
